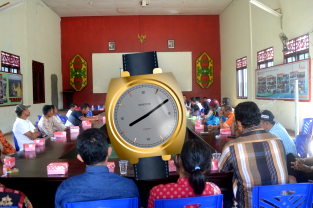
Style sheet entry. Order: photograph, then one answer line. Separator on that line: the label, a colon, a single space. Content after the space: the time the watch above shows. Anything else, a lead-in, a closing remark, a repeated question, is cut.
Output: 8:10
